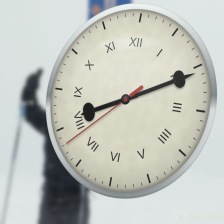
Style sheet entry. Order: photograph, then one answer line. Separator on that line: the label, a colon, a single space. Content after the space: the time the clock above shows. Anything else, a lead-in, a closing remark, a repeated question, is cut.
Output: 8:10:38
